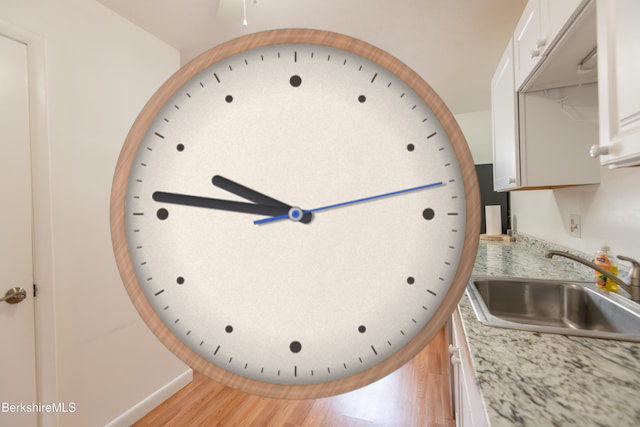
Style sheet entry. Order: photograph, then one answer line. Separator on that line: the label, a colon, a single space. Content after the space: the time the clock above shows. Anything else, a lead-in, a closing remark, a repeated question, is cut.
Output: 9:46:13
